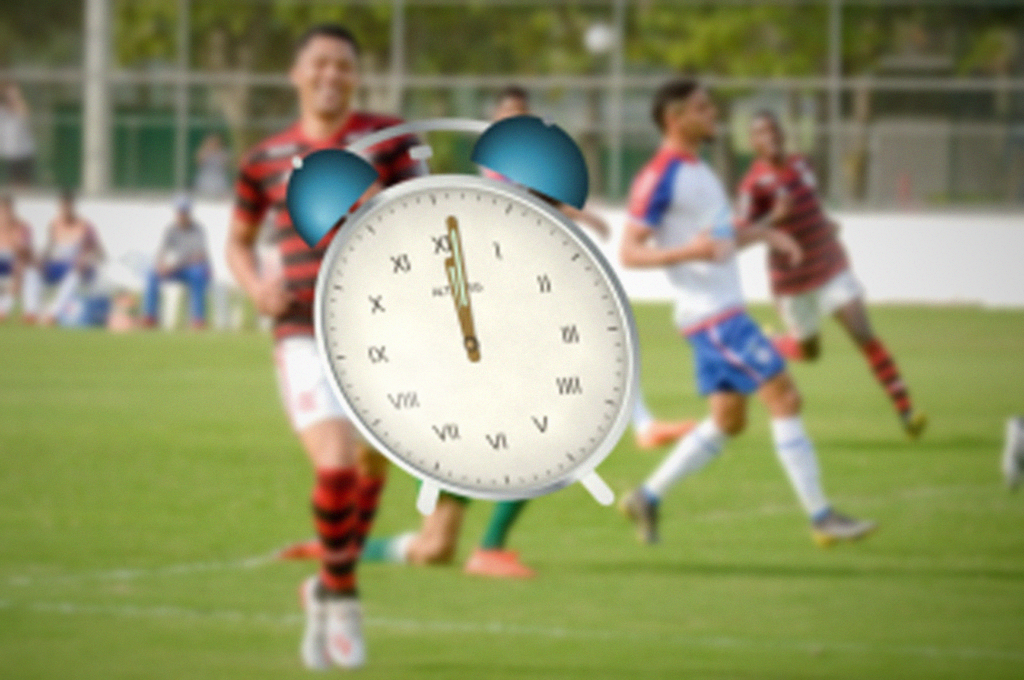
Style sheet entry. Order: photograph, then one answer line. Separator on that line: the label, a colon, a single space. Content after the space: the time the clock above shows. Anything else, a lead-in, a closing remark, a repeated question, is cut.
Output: 12:01
